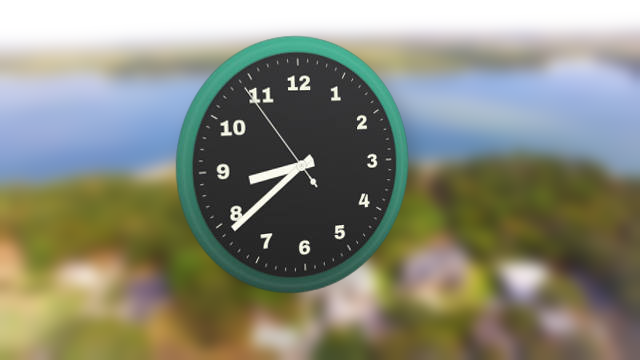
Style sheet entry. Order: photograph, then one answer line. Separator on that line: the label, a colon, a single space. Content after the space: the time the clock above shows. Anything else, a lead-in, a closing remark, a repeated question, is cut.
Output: 8:38:54
